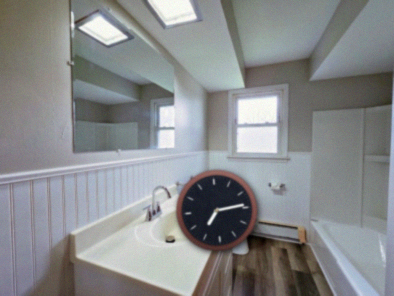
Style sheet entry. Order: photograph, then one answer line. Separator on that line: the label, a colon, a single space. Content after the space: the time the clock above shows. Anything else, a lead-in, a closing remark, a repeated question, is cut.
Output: 7:14
